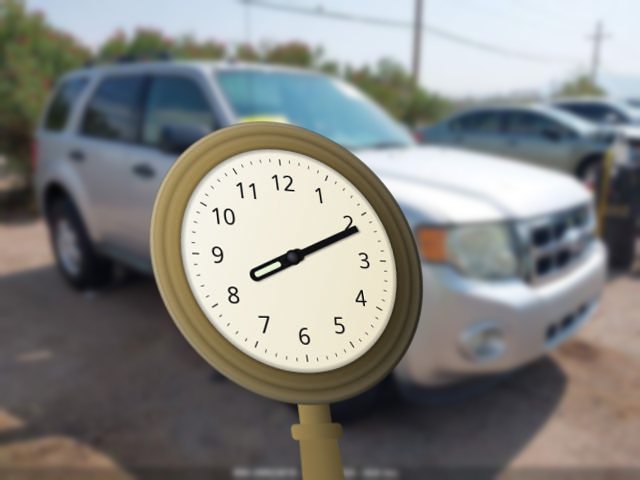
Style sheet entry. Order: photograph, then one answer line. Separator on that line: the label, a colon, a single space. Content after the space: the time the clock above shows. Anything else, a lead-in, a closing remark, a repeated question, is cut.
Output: 8:11
